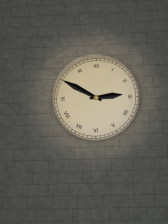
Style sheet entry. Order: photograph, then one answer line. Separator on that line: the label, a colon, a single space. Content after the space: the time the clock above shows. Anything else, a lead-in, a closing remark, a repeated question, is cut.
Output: 2:50
